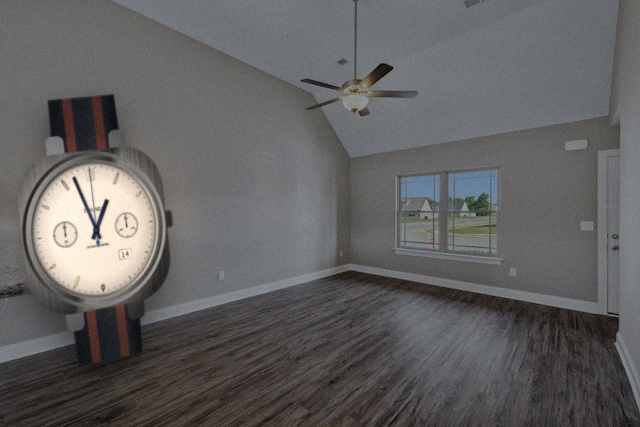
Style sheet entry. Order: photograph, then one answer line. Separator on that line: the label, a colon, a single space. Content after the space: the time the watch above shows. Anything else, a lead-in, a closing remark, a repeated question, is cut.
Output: 12:57
